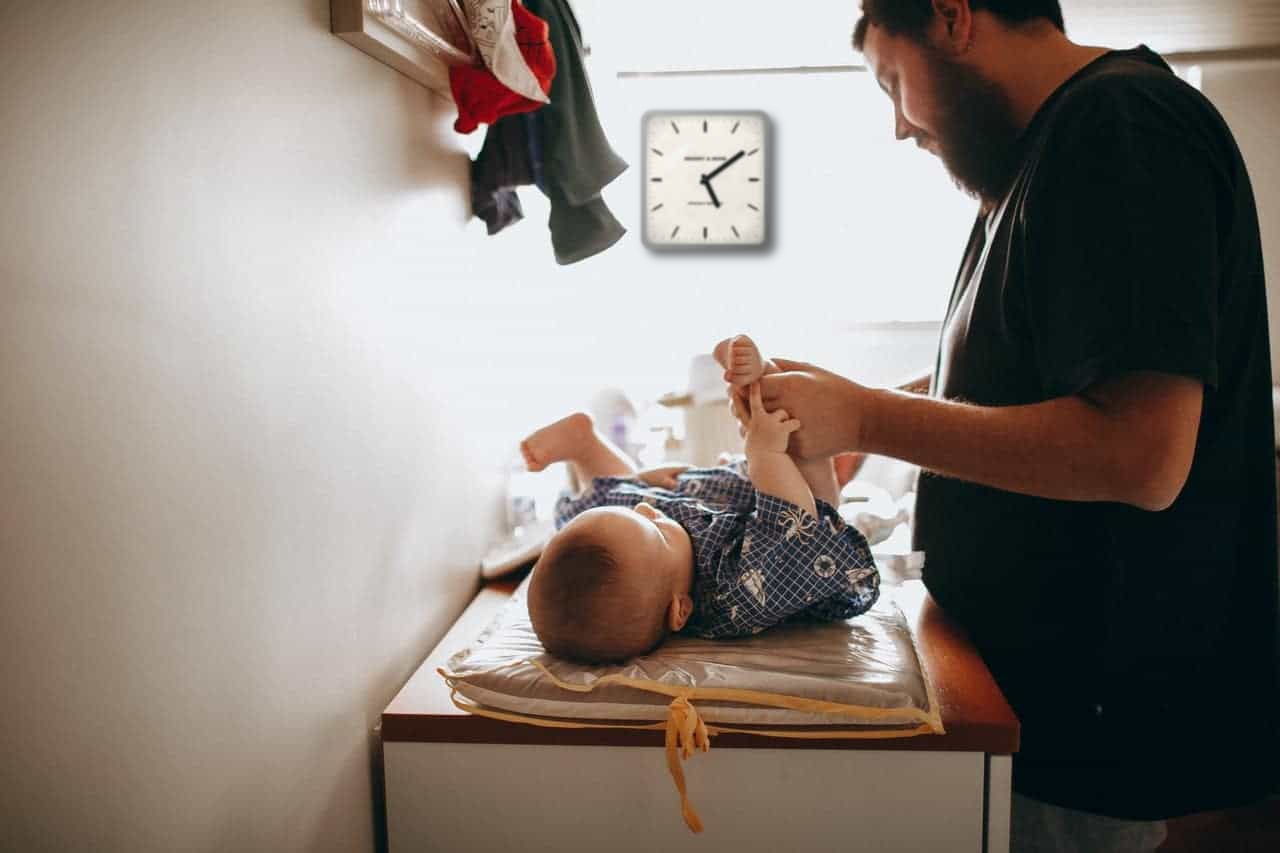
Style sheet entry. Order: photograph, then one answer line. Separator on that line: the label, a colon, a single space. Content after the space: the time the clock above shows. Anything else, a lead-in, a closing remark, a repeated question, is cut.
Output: 5:09
